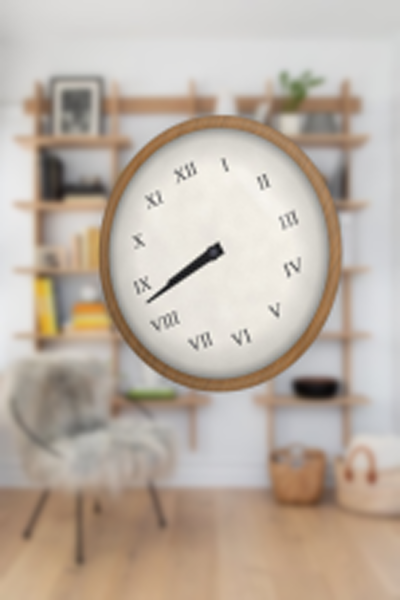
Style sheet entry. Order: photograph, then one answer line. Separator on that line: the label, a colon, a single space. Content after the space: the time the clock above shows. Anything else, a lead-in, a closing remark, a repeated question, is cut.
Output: 8:43
